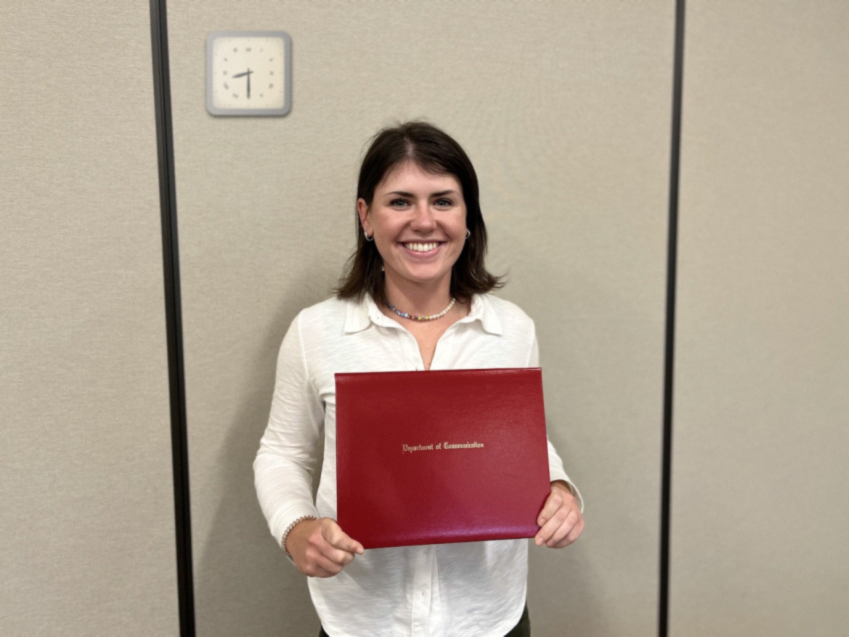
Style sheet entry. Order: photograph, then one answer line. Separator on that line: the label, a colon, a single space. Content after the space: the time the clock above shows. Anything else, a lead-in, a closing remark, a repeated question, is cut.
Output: 8:30
